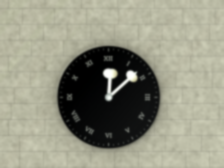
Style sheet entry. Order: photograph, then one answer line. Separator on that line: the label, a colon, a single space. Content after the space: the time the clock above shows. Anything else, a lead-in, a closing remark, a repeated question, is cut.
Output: 12:08
